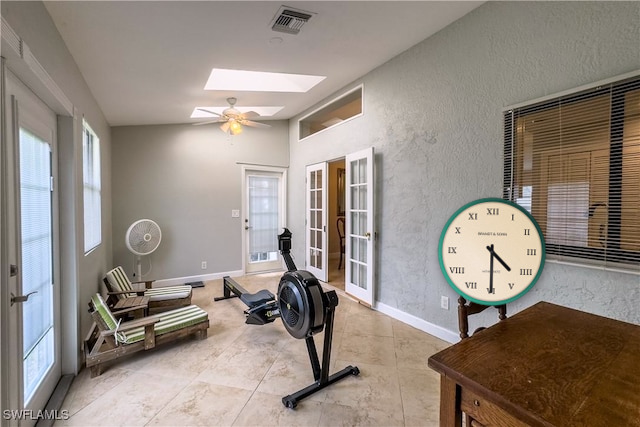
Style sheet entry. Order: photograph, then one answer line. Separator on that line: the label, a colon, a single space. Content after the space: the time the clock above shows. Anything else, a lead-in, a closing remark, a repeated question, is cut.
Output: 4:30
